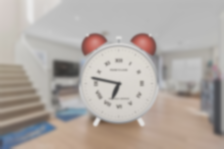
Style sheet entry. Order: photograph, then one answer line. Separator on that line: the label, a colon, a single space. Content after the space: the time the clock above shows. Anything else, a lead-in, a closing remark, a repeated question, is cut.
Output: 6:47
